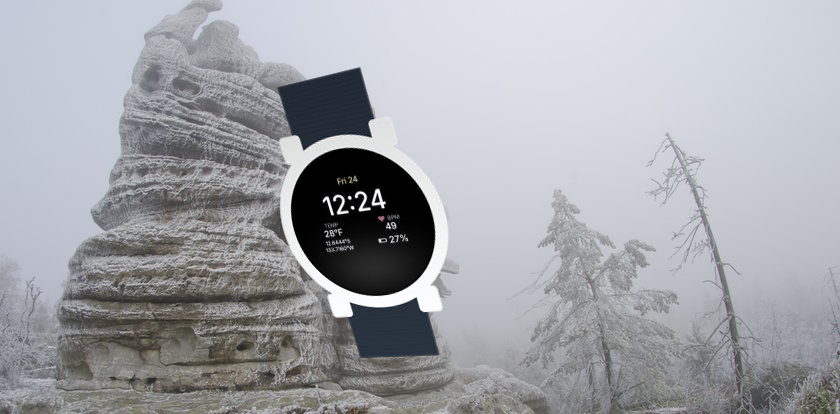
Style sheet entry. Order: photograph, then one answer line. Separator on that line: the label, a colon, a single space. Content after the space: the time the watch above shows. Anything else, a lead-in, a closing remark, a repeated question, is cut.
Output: 12:24
